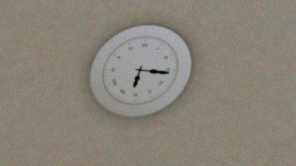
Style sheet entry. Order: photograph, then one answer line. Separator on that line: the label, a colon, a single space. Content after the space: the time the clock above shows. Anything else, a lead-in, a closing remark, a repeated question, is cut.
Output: 6:16
